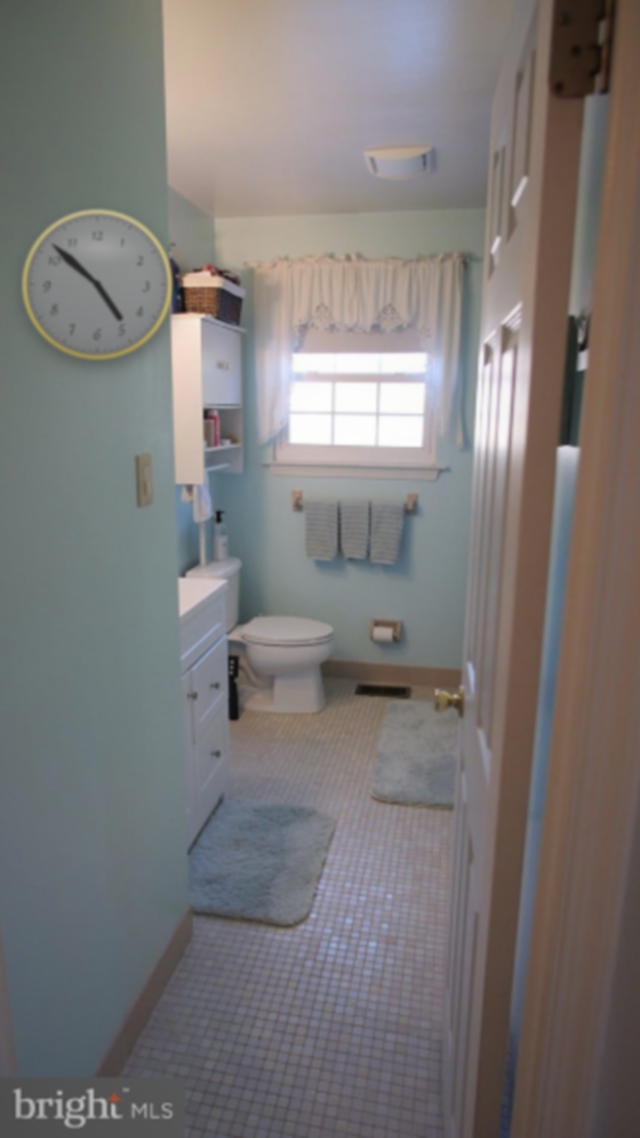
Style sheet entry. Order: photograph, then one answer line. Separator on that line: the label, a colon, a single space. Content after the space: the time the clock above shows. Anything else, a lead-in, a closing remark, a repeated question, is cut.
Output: 4:52
